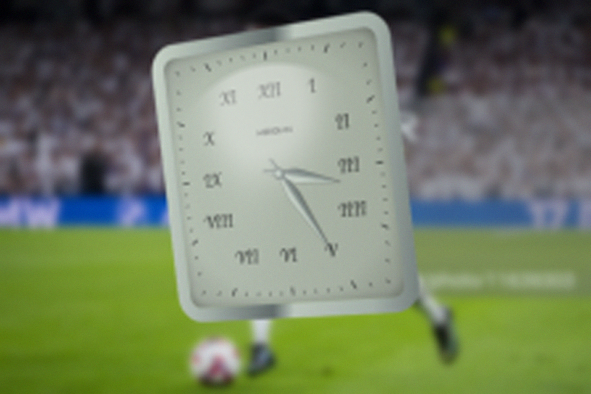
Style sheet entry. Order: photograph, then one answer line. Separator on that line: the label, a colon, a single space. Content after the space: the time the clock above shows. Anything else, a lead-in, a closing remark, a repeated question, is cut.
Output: 3:25
